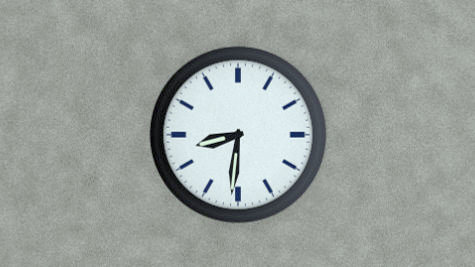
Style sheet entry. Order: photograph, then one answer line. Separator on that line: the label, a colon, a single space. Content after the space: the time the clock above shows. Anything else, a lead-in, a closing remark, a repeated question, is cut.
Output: 8:31
